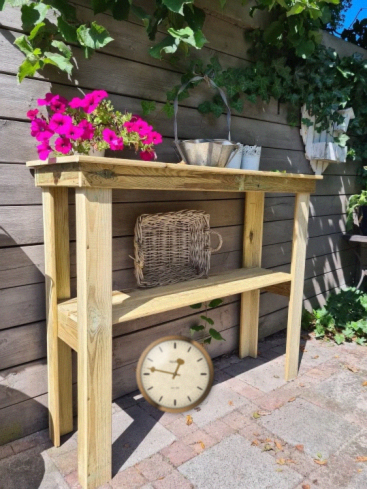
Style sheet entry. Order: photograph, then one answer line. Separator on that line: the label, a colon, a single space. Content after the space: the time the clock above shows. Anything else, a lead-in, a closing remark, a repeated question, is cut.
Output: 12:47
